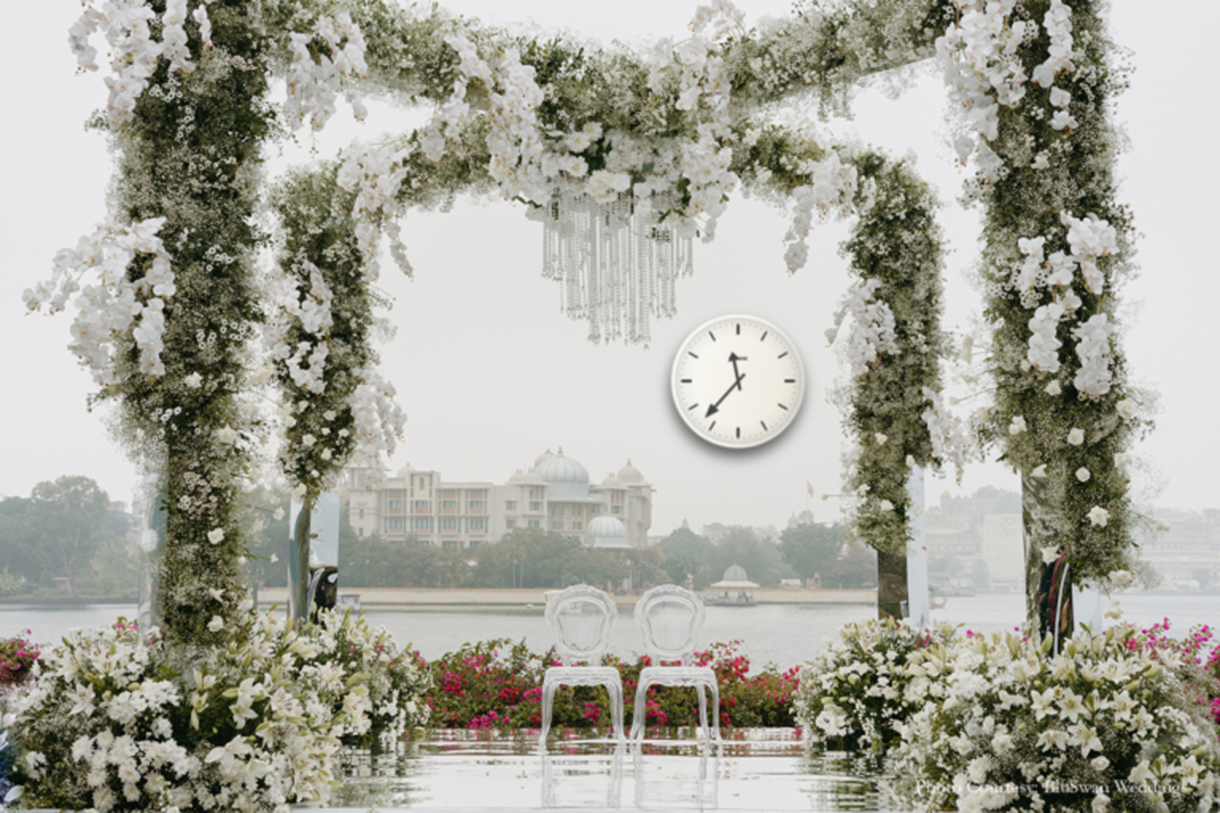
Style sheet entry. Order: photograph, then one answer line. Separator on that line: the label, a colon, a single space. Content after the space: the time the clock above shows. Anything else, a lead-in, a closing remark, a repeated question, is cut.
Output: 11:37
